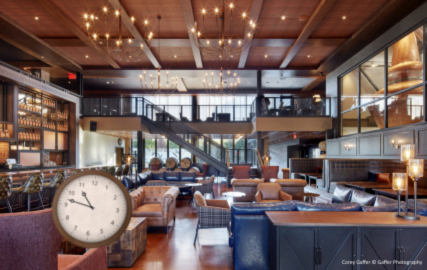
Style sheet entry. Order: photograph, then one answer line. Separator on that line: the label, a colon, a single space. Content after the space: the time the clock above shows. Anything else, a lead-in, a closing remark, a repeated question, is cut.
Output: 10:47
